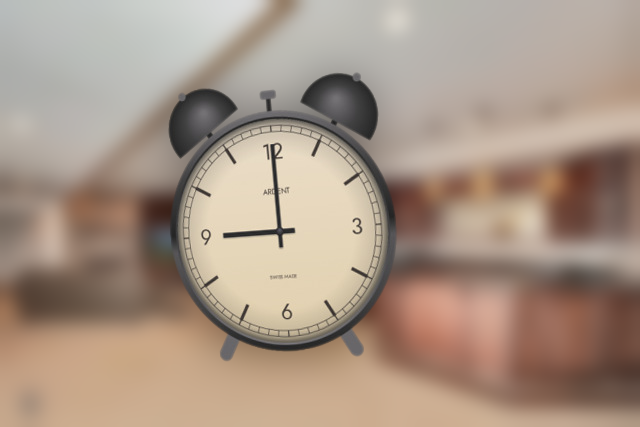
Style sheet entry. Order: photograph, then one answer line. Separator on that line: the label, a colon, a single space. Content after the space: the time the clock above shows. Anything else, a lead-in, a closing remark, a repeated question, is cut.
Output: 9:00
